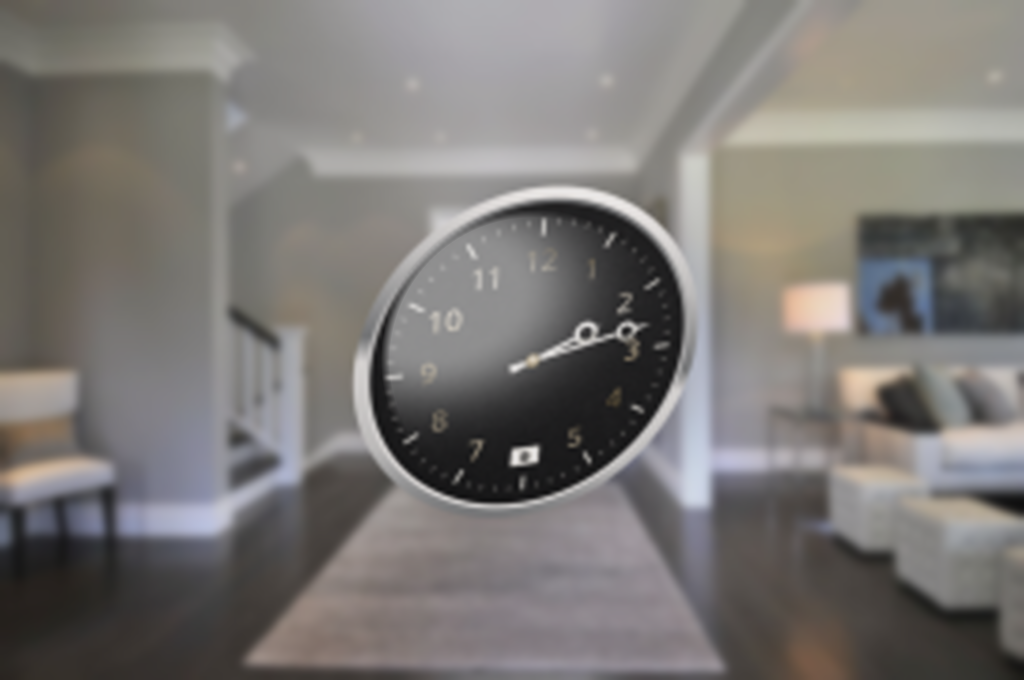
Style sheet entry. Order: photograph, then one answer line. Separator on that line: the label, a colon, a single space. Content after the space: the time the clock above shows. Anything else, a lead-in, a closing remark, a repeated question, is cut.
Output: 2:13
